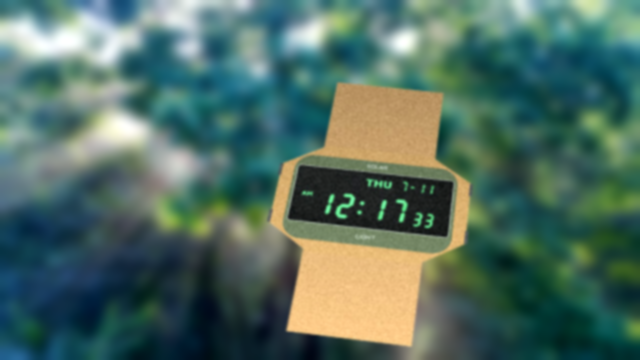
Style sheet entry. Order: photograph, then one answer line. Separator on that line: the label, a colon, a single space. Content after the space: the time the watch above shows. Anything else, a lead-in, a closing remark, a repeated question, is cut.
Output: 12:17:33
